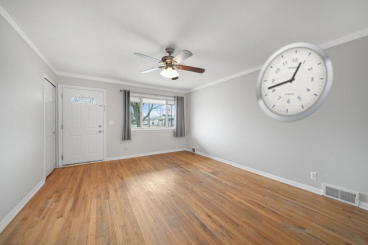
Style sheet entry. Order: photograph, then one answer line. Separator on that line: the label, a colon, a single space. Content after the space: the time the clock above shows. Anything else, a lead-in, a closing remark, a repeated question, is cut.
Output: 12:42
